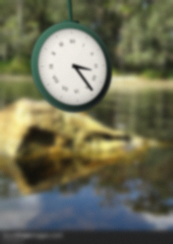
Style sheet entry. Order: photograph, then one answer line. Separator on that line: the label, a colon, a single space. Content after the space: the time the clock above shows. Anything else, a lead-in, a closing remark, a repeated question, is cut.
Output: 3:24
